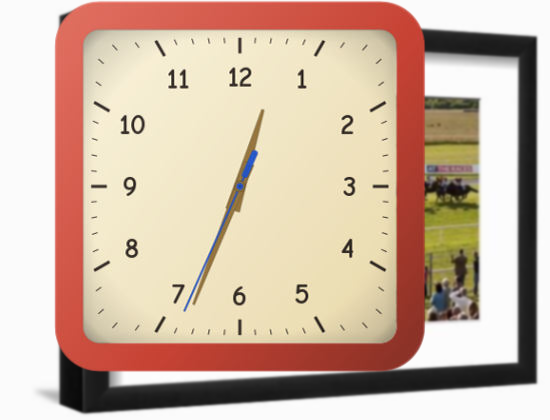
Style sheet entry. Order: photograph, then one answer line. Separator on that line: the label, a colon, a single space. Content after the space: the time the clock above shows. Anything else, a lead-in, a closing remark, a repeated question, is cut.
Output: 12:33:34
